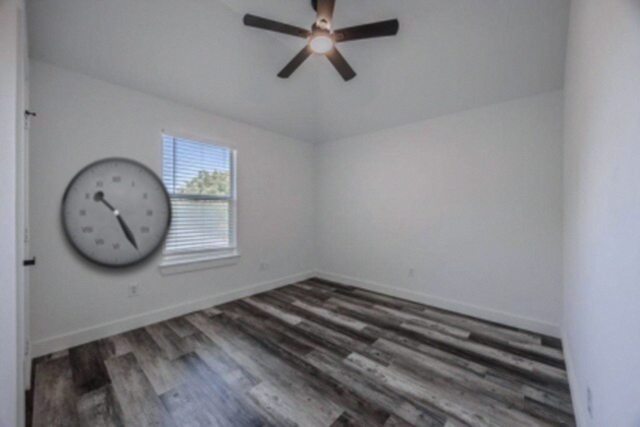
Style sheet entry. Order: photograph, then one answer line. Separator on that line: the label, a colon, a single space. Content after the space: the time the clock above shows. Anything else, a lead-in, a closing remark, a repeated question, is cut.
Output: 10:25
